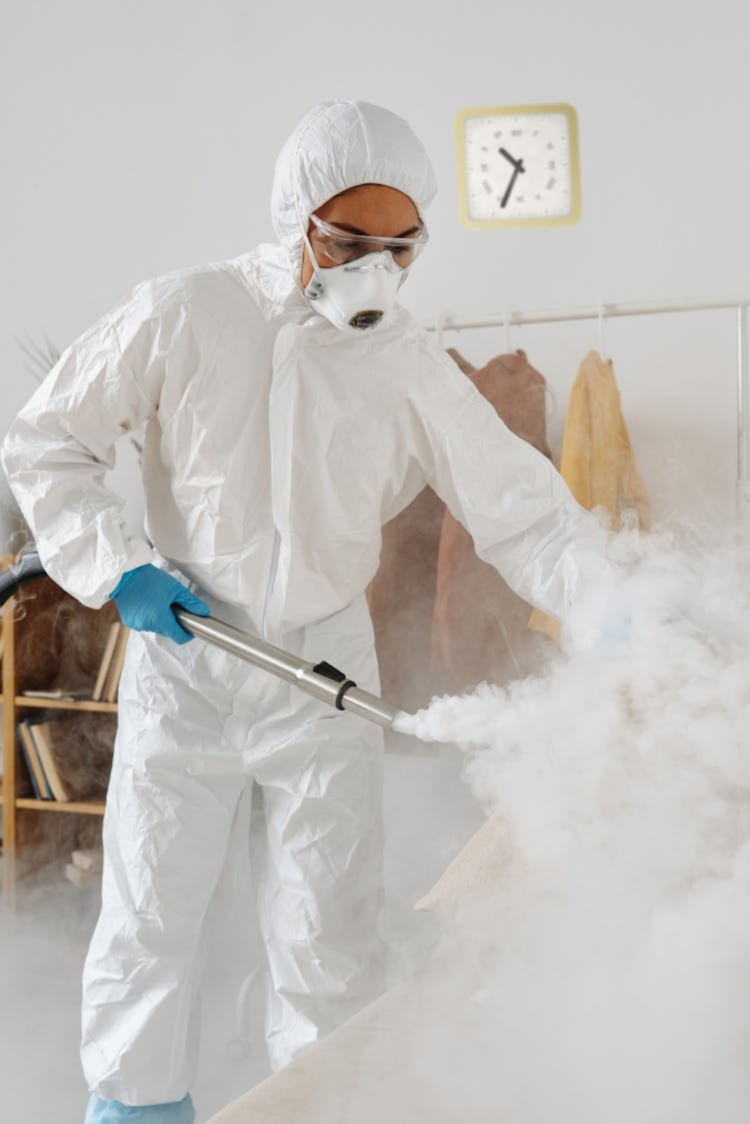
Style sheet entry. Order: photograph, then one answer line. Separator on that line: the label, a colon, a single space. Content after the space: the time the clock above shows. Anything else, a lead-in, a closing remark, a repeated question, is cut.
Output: 10:34
